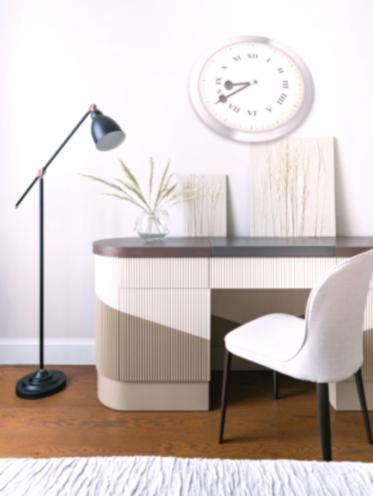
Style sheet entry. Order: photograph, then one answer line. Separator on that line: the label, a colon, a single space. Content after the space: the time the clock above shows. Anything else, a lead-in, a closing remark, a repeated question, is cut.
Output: 8:39
